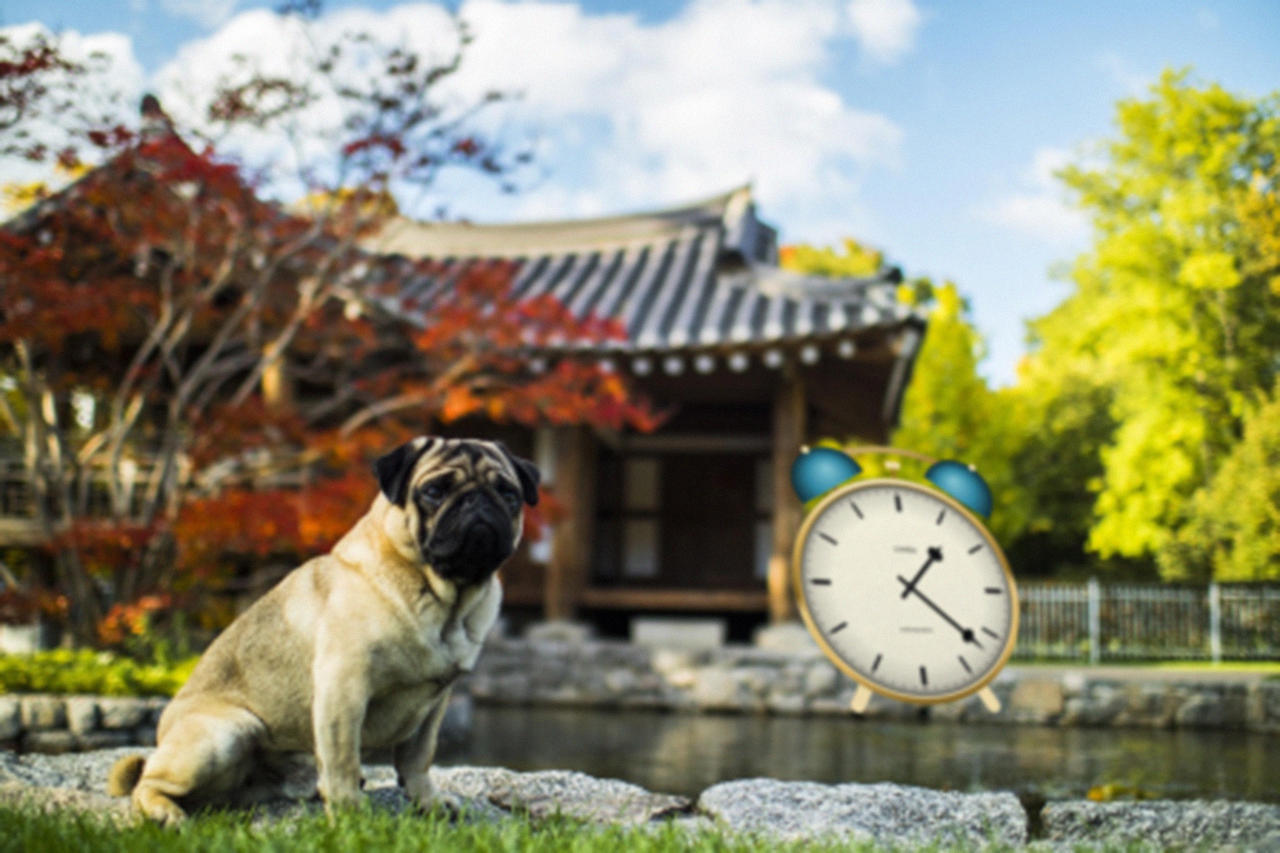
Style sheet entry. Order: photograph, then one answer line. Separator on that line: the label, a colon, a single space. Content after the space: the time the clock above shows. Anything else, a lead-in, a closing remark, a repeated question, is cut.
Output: 1:22
